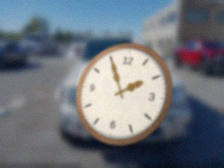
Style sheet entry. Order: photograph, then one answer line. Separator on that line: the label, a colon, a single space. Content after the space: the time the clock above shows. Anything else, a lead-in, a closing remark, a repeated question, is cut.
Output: 1:55
